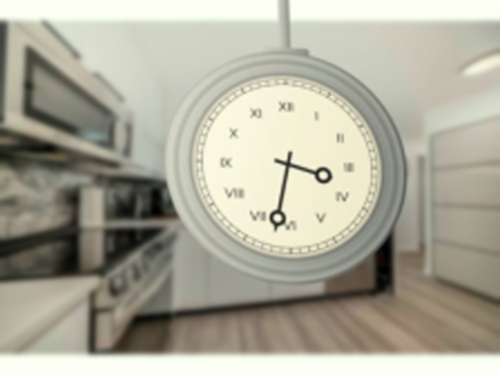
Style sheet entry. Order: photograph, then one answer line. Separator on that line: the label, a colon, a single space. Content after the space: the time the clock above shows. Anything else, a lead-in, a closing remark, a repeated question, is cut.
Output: 3:32
